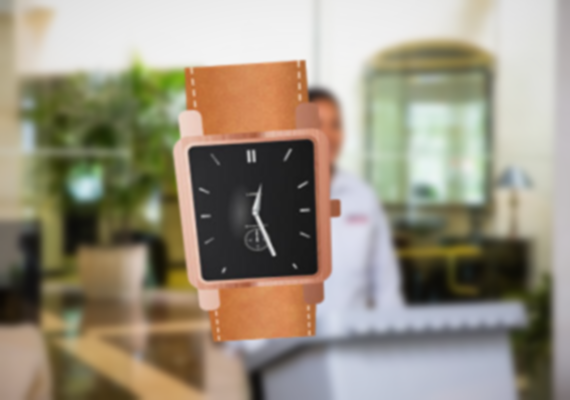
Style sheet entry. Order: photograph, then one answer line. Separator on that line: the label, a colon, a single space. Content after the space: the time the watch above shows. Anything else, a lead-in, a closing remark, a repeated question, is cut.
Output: 12:27
